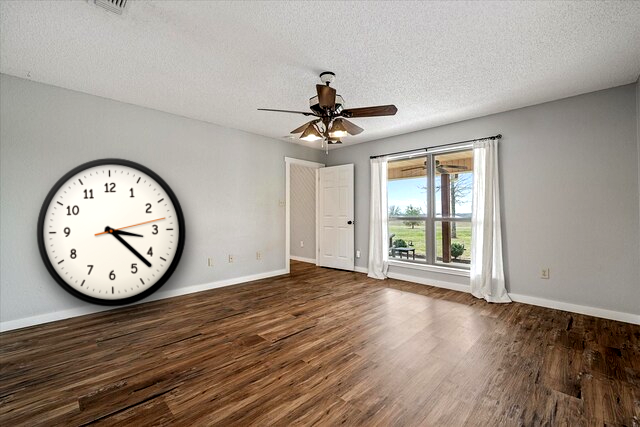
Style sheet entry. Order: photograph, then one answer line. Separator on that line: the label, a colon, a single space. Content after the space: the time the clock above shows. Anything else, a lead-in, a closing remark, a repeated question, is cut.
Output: 3:22:13
